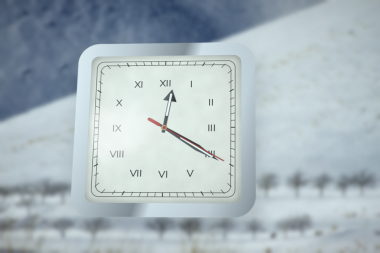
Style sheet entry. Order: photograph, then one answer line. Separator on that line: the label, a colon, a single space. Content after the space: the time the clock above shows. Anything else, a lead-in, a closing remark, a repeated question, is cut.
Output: 12:20:20
